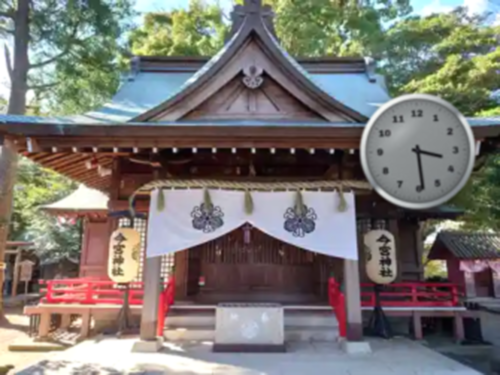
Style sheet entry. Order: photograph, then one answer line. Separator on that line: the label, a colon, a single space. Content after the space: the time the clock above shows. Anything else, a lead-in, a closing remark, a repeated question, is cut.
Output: 3:29
